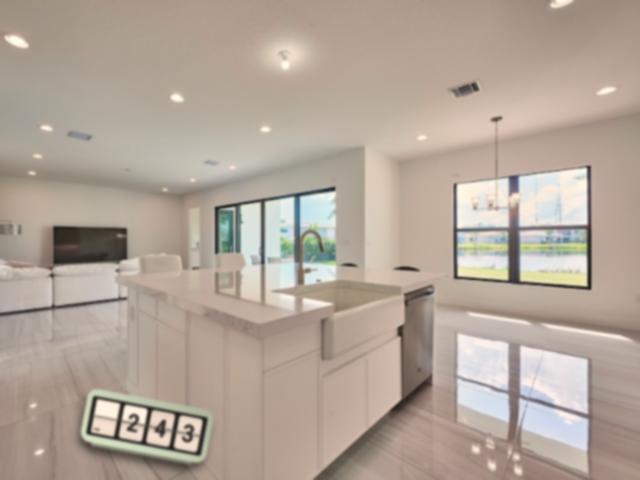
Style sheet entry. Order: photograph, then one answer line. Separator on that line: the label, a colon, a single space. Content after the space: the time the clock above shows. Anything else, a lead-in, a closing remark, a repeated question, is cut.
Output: 2:43
